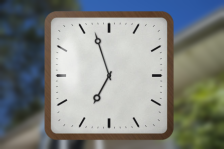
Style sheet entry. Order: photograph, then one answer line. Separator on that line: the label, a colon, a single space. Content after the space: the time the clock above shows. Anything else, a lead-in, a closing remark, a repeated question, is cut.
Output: 6:57
